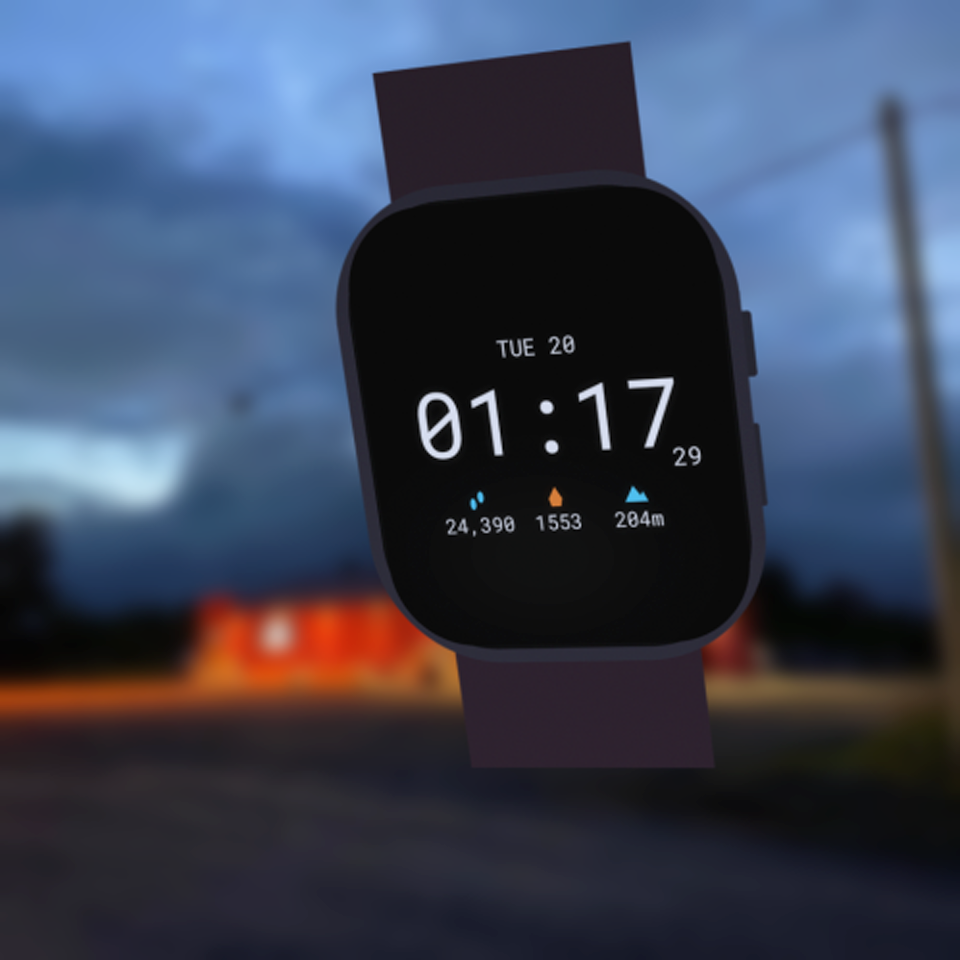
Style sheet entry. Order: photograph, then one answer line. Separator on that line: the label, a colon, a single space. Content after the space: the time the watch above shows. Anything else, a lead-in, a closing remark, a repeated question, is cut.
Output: 1:17:29
